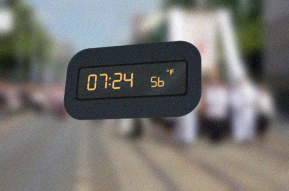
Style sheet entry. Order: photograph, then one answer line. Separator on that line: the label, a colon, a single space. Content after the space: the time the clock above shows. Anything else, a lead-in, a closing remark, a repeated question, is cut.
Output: 7:24
